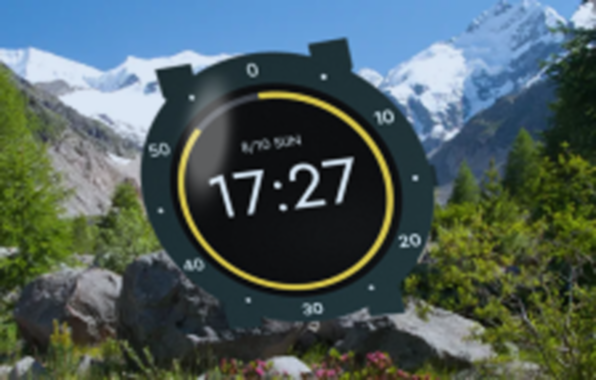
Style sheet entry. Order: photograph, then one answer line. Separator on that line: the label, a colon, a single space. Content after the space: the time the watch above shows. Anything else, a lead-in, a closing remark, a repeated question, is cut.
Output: 17:27
